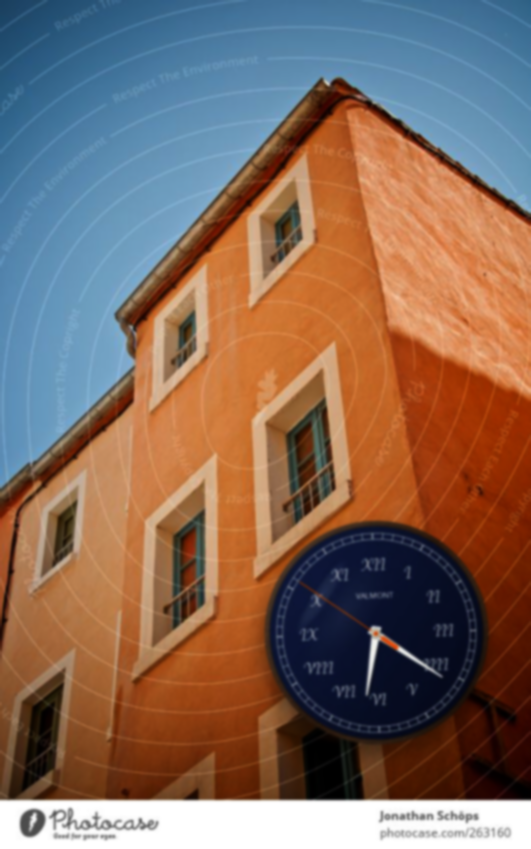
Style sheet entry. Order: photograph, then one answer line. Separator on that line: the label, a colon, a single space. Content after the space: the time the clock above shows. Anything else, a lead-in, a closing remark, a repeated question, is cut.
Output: 6:20:51
